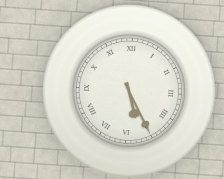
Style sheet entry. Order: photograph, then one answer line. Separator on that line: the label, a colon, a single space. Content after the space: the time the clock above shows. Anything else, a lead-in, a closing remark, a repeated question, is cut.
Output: 5:25
